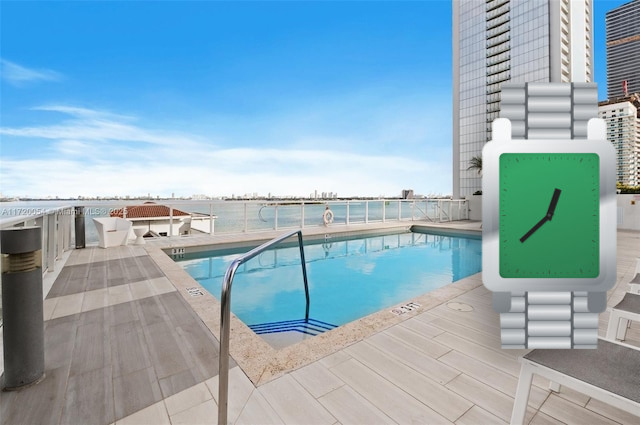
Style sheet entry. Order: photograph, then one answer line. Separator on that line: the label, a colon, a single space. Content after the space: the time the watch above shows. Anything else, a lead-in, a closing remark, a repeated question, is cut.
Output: 12:38
